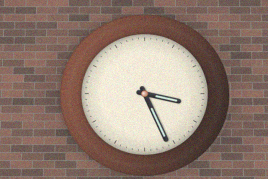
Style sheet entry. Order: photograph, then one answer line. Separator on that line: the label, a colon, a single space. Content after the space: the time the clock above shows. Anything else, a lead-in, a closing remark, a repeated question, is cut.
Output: 3:26
